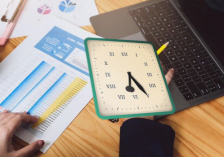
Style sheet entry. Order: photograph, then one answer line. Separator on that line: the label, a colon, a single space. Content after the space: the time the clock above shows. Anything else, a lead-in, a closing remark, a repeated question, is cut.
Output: 6:25
